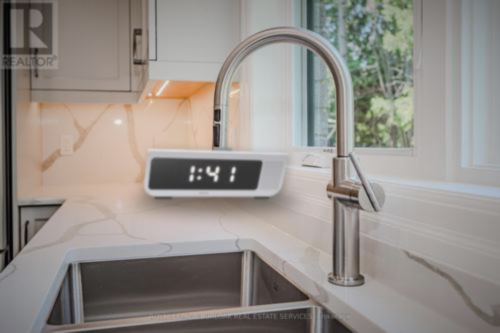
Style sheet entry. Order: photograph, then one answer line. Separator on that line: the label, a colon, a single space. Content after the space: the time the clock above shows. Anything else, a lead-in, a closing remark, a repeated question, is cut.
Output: 1:41
